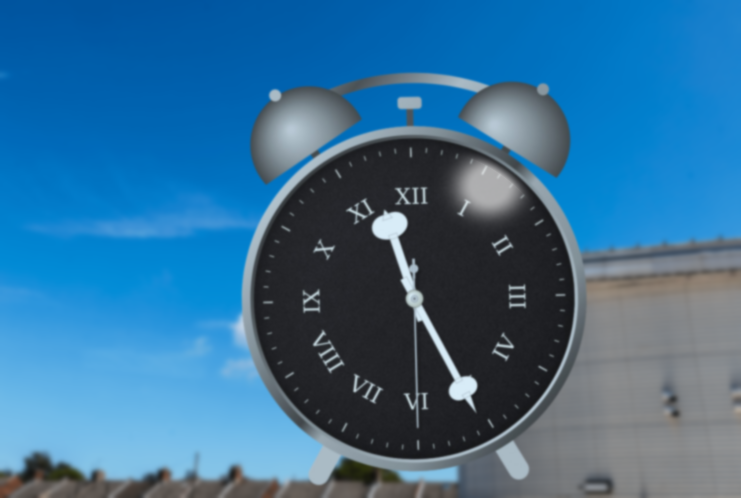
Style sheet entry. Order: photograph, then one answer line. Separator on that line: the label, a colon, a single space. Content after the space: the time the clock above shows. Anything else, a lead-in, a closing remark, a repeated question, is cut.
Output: 11:25:30
